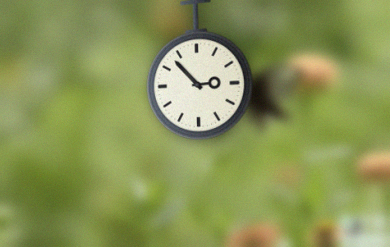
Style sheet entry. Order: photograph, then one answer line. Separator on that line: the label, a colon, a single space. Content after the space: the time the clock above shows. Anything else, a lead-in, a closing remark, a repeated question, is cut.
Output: 2:53
